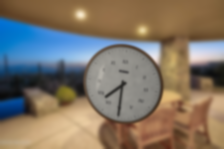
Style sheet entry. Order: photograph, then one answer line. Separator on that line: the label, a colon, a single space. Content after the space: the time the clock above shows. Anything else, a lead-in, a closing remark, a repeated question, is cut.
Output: 7:30
